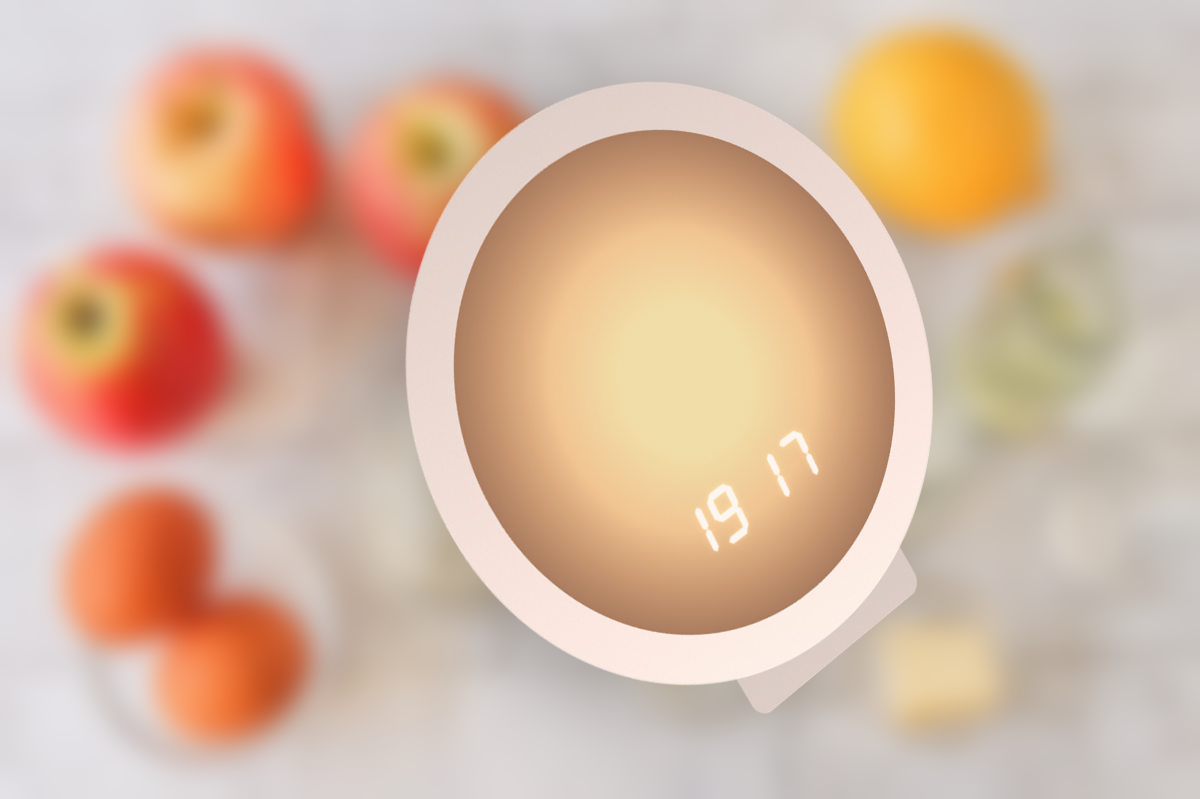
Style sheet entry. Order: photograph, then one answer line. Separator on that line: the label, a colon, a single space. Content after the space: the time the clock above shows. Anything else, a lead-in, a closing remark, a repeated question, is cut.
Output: 19:17
